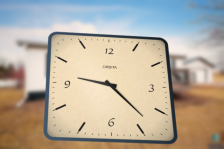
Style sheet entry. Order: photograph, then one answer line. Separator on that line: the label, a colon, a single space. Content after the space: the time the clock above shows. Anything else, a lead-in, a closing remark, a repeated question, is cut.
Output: 9:23
